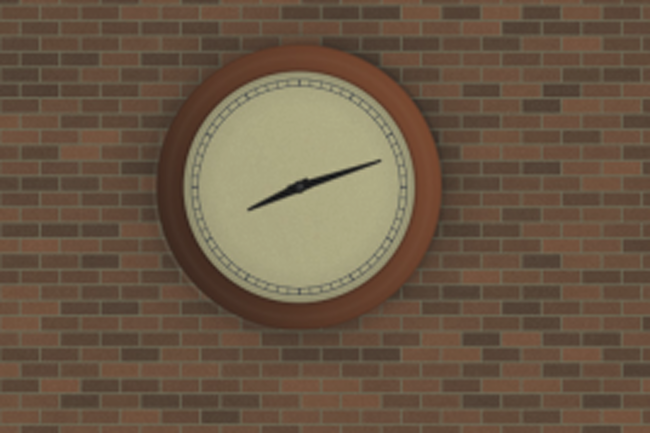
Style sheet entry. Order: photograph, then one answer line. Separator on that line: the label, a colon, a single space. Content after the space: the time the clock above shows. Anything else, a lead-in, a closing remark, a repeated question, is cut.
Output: 8:12
